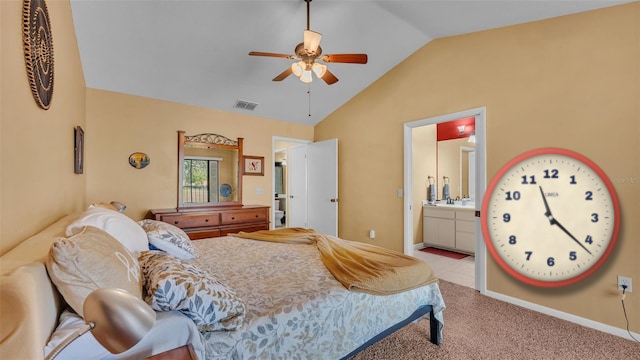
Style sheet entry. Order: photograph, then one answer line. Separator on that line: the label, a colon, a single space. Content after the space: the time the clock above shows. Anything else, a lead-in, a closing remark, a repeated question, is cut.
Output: 11:22
